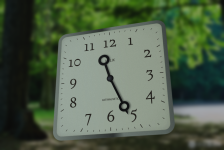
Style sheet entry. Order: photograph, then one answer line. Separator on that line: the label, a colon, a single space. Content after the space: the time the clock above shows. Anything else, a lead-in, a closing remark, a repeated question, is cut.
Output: 11:26
